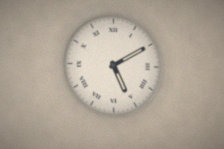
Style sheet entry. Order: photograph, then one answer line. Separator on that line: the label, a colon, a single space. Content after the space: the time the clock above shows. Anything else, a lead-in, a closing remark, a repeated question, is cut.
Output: 5:10
